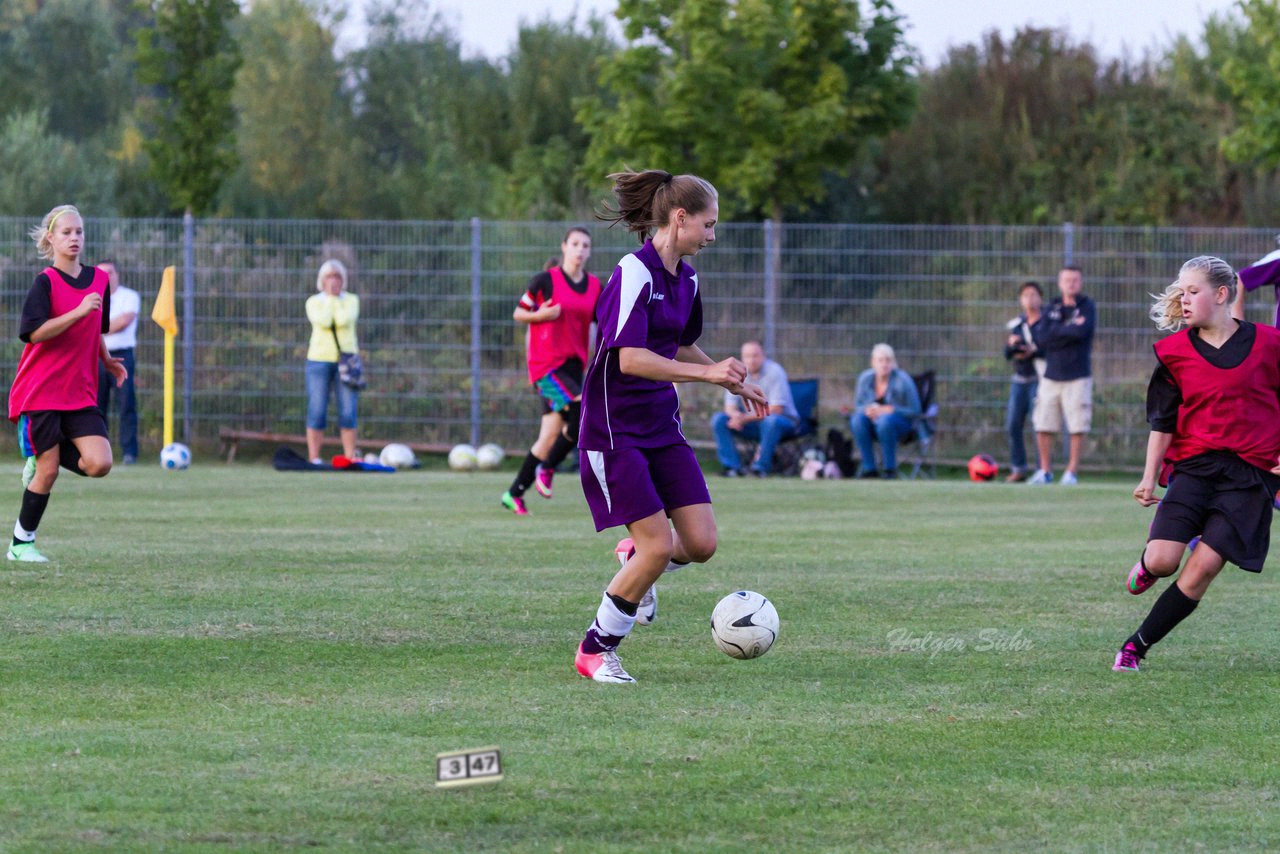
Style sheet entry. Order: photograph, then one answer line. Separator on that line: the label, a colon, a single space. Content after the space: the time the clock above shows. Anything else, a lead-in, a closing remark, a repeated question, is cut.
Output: 3:47
